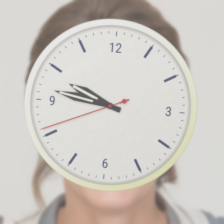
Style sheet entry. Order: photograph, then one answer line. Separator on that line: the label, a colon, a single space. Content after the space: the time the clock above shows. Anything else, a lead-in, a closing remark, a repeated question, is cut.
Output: 9:46:41
